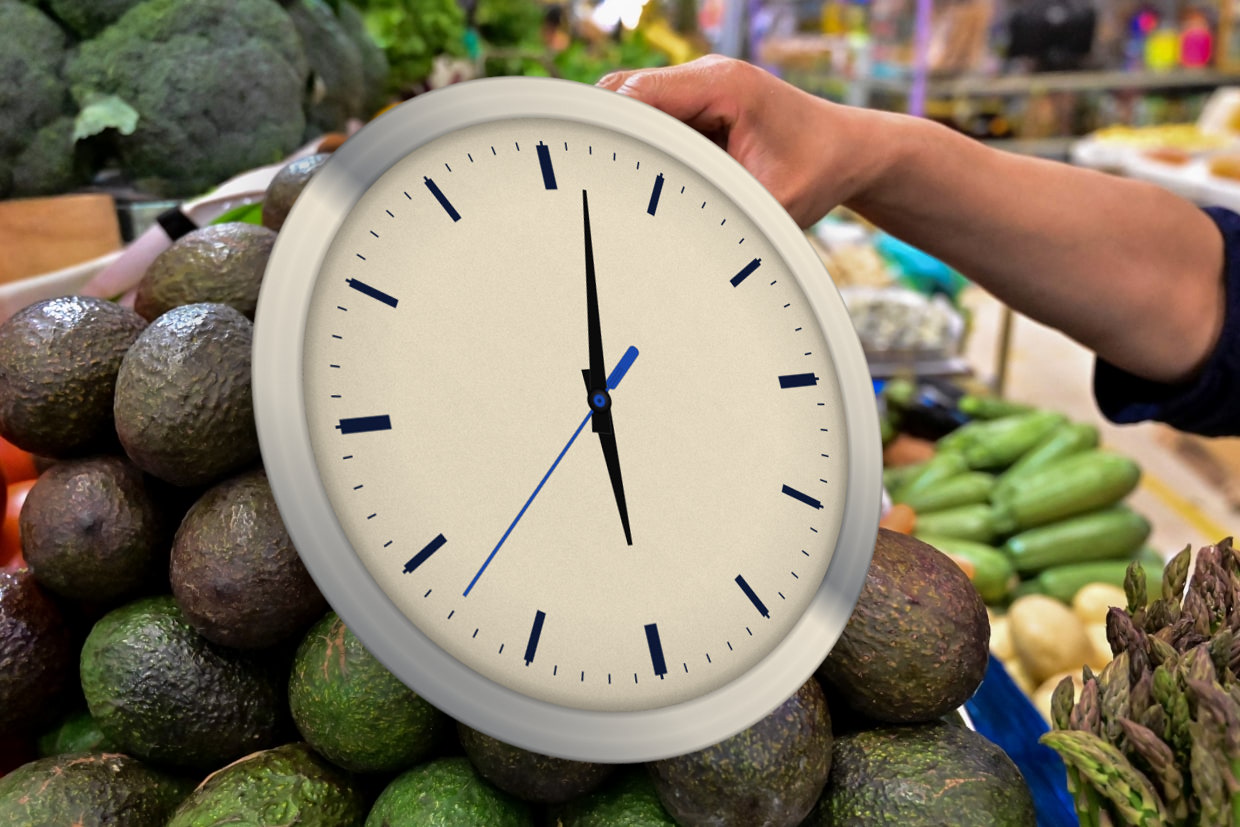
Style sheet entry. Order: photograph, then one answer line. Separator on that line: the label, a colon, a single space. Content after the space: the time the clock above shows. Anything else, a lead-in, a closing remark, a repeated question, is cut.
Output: 6:01:38
